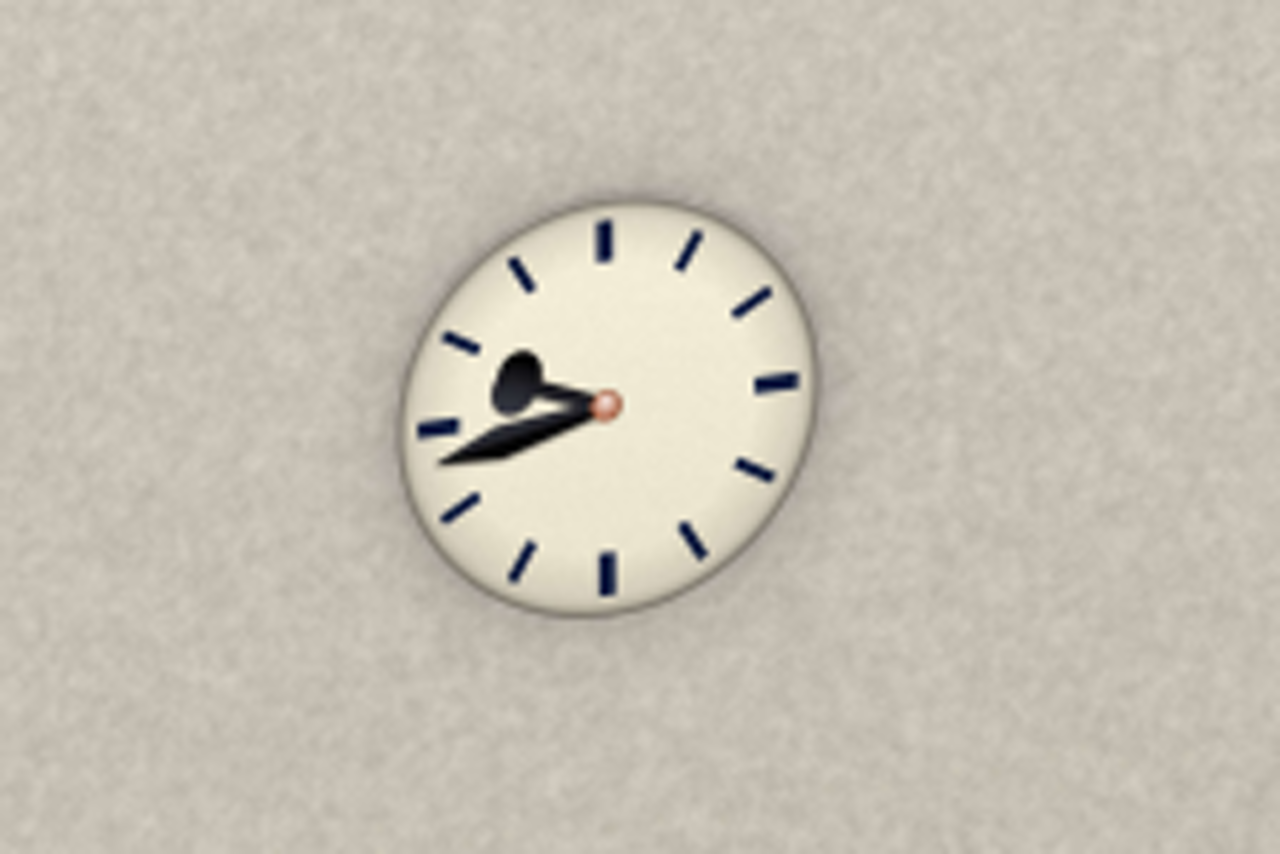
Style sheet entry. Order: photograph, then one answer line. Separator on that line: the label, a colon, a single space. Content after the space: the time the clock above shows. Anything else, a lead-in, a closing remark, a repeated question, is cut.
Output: 9:43
